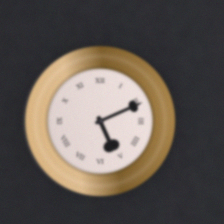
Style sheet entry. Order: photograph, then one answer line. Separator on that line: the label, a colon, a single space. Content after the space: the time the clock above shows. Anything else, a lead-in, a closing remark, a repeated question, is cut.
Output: 5:11
